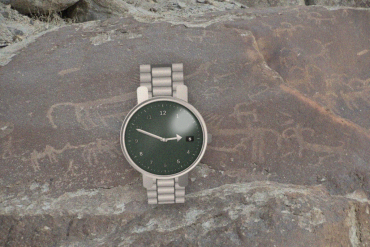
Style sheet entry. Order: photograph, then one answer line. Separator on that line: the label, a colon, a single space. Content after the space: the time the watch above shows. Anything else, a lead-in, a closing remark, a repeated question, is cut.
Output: 2:49
